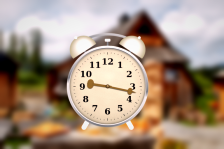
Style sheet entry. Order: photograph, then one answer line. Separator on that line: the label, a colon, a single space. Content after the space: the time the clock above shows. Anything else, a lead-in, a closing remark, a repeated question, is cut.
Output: 9:17
